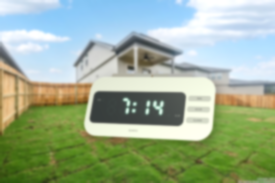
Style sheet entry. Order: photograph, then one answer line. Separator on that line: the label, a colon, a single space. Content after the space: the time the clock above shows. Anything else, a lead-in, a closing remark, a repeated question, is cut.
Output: 7:14
